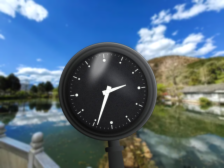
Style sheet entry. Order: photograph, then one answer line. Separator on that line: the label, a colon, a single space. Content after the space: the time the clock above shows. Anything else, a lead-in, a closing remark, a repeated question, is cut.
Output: 2:34
